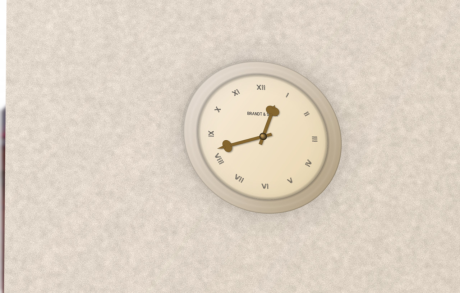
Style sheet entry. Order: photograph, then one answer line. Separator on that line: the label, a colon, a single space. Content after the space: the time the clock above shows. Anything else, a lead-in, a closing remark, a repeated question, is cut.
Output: 12:42
